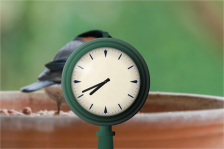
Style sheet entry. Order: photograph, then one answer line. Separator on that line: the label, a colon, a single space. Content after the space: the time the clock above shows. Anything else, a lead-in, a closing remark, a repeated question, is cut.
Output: 7:41
